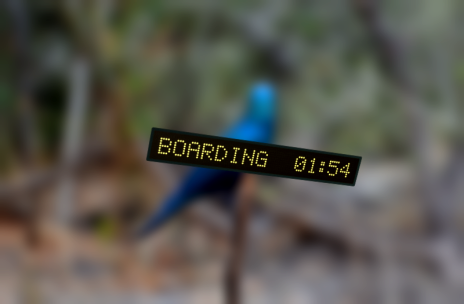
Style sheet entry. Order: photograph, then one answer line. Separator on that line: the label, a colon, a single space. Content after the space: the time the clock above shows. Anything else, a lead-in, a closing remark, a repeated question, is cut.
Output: 1:54
